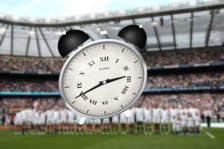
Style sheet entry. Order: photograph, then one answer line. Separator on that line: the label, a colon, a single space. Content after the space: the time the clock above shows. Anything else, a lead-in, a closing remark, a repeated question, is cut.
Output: 2:41
